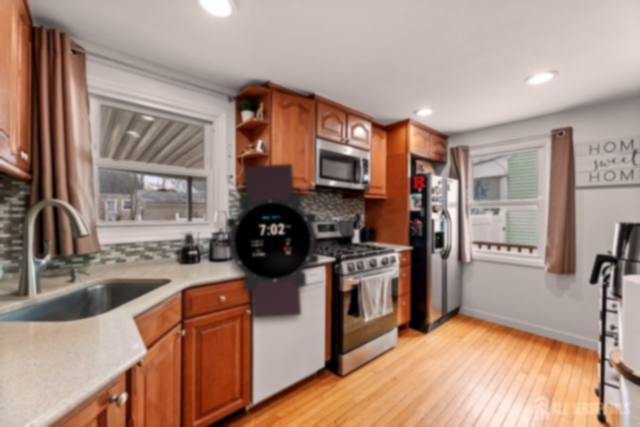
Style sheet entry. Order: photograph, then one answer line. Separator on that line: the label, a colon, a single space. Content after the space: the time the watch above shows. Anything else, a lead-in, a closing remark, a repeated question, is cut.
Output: 7:02
